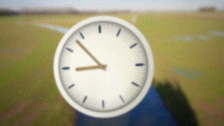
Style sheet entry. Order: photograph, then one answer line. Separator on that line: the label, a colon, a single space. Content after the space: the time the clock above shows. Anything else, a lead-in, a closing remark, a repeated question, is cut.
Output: 8:53
